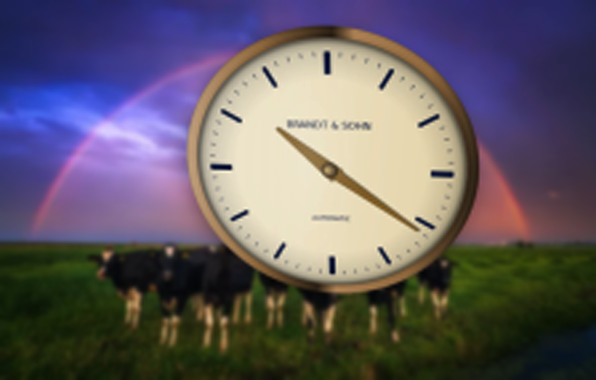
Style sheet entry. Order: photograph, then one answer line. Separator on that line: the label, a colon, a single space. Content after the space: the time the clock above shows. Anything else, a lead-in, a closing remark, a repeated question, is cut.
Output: 10:21
